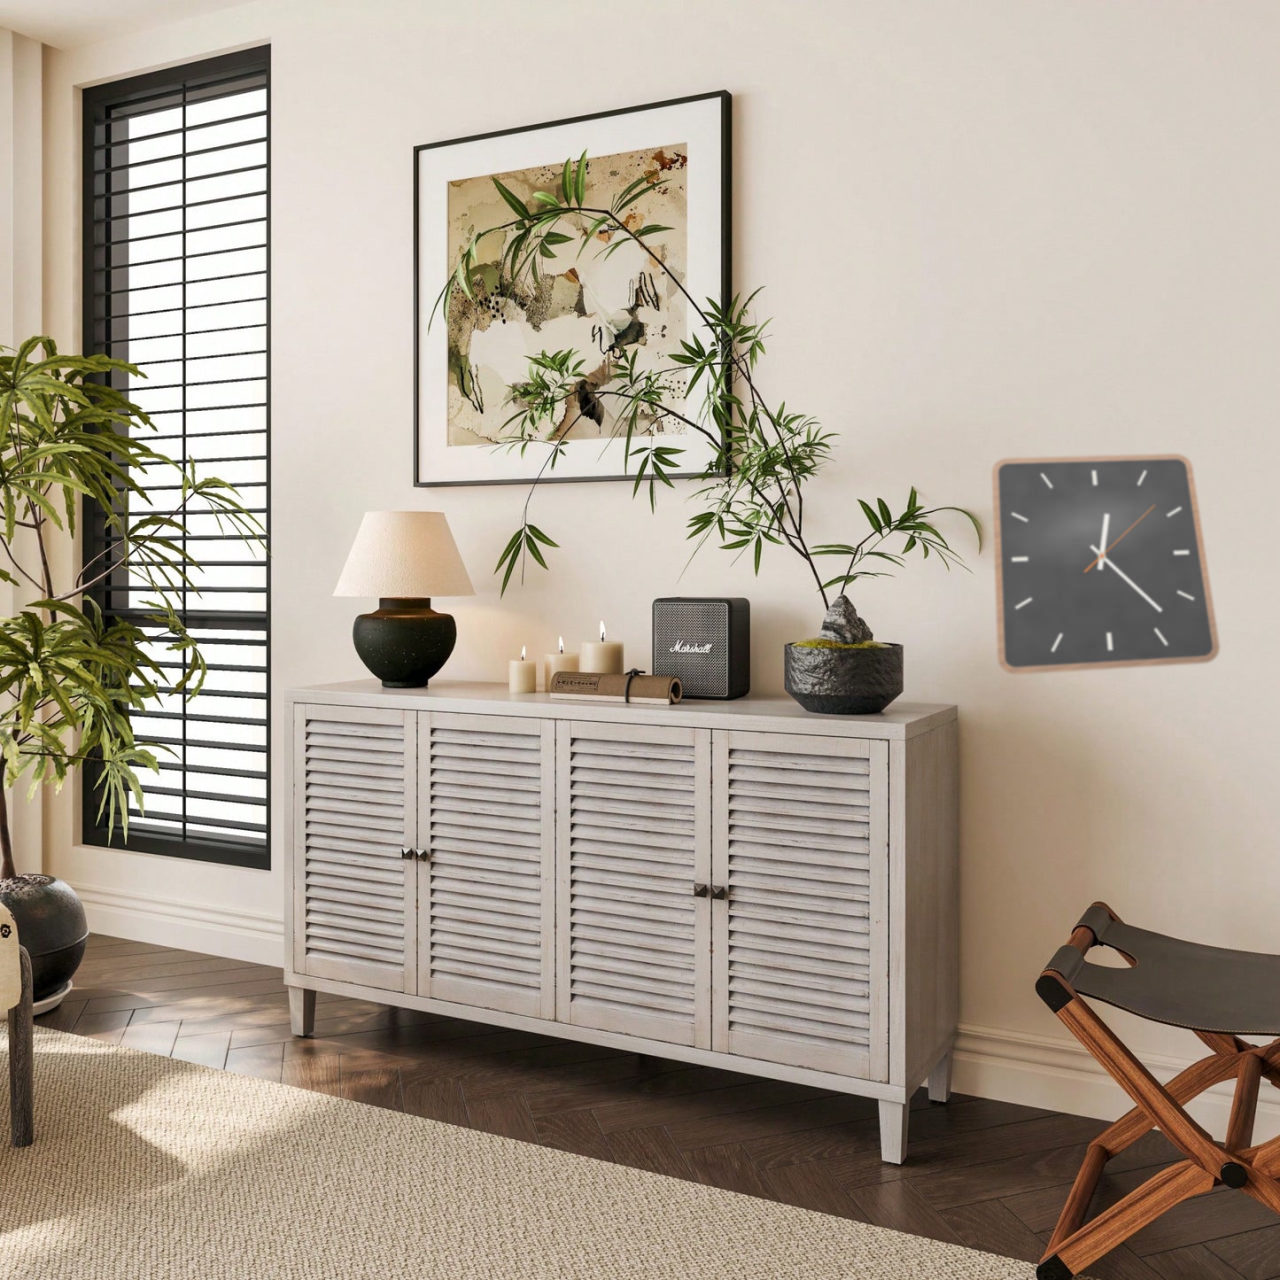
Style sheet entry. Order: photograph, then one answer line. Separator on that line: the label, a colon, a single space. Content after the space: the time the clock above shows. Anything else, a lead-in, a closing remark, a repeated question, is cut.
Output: 12:23:08
